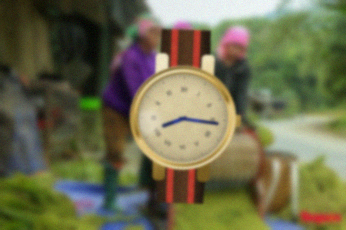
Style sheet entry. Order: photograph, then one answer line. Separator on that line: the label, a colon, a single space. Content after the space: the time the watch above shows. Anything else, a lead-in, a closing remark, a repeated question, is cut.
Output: 8:16
